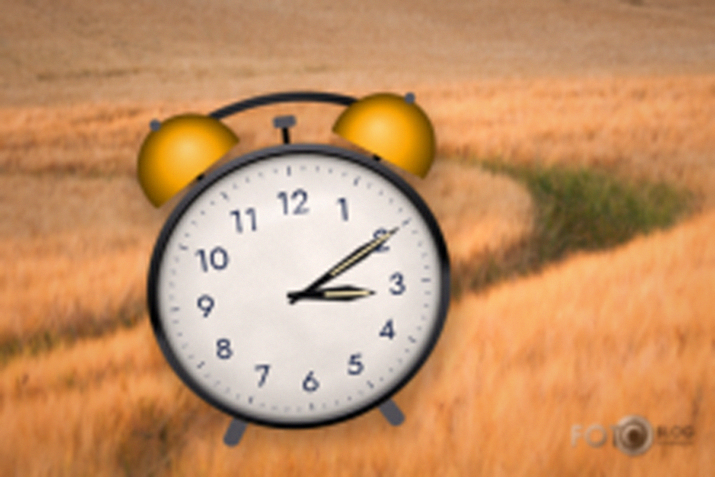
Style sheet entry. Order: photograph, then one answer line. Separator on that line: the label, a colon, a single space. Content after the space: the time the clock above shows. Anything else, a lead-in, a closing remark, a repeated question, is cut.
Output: 3:10
